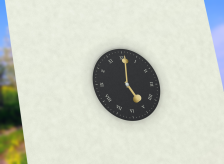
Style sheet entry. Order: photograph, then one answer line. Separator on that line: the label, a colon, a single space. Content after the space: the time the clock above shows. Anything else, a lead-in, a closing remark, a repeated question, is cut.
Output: 5:01
